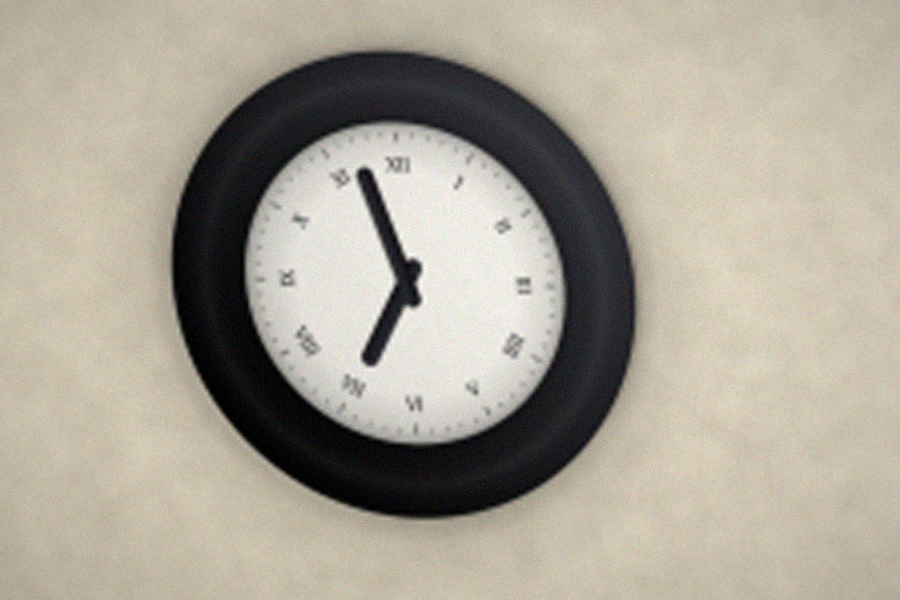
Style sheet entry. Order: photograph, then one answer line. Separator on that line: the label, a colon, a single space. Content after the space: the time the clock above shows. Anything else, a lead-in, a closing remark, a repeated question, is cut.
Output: 6:57
